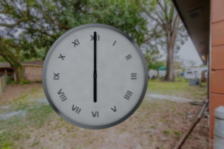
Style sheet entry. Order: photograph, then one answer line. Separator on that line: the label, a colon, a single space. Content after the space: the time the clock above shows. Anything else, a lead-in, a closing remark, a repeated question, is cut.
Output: 6:00
